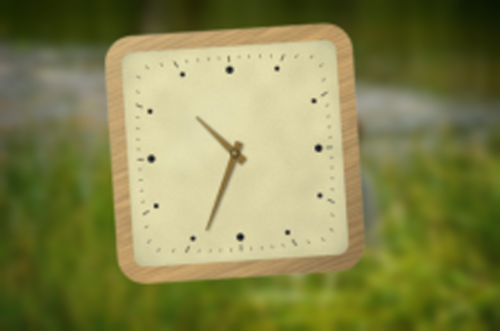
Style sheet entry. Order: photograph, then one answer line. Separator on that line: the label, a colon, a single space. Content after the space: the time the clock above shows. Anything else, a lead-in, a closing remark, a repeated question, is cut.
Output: 10:34
